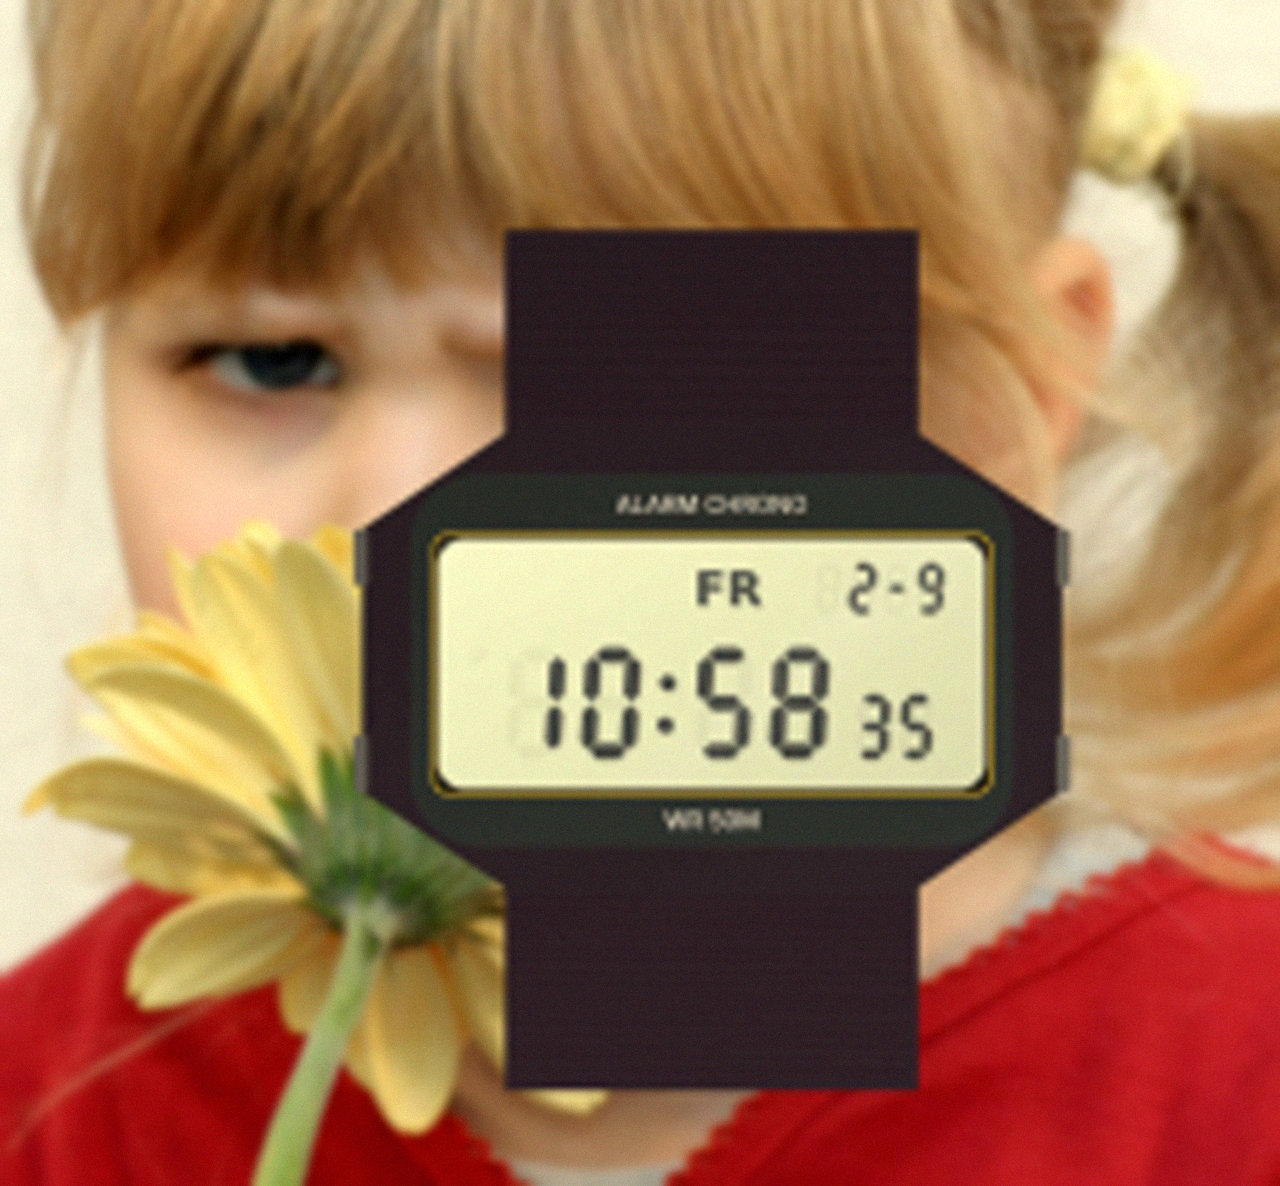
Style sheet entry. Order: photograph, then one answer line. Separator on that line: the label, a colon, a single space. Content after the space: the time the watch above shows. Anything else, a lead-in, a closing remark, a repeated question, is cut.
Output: 10:58:35
